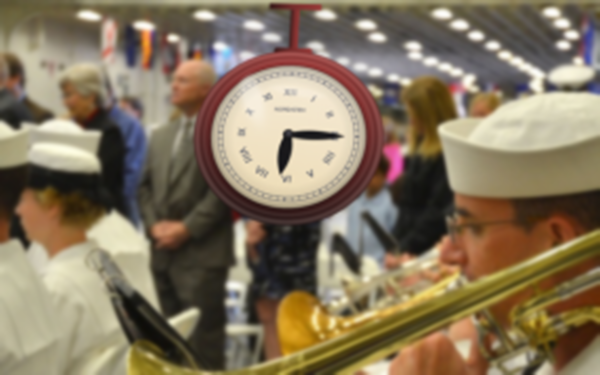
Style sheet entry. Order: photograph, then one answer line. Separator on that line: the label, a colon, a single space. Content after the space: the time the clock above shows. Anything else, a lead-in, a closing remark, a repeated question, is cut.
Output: 6:15
